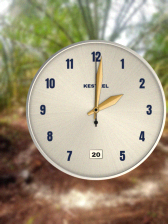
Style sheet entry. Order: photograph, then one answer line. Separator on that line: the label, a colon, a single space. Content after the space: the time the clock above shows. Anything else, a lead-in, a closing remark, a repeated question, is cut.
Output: 2:01:00
